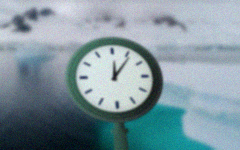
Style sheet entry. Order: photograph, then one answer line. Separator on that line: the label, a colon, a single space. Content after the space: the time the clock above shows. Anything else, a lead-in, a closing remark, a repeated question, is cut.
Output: 12:06
